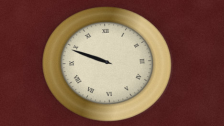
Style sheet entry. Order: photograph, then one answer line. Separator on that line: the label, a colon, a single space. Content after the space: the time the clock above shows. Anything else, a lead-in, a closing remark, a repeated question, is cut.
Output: 9:49
